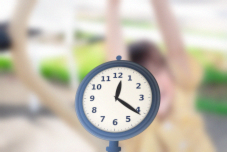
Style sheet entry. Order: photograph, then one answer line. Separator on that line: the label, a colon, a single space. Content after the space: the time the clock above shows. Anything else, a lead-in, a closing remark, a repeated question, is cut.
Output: 12:21
